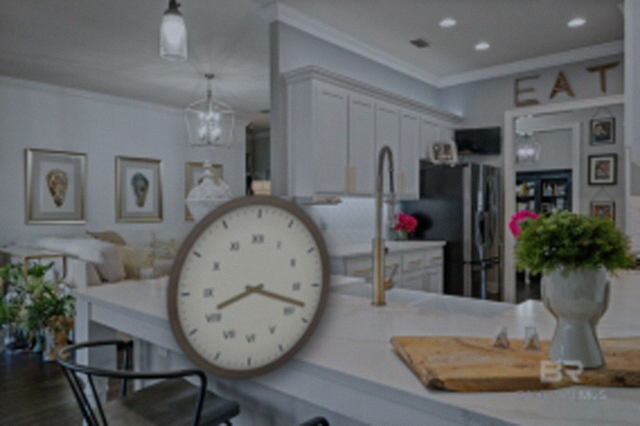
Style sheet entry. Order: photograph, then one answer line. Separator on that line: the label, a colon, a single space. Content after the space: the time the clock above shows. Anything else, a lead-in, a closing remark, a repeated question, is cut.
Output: 8:18
